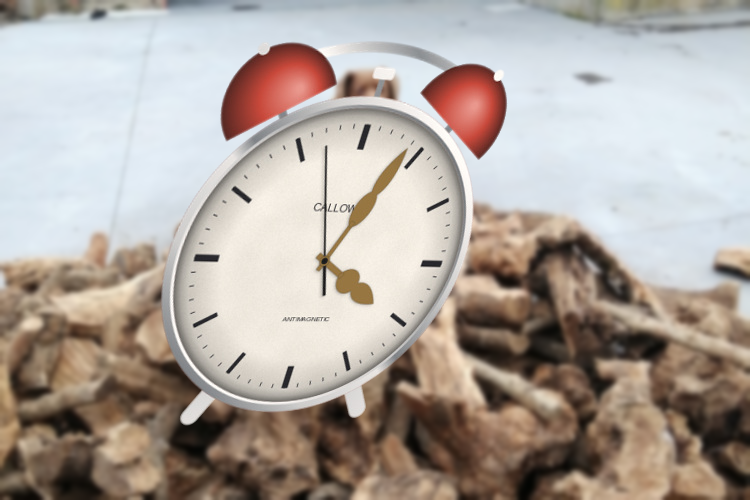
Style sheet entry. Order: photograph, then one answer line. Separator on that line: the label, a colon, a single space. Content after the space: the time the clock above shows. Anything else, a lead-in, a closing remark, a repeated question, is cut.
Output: 4:03:57
